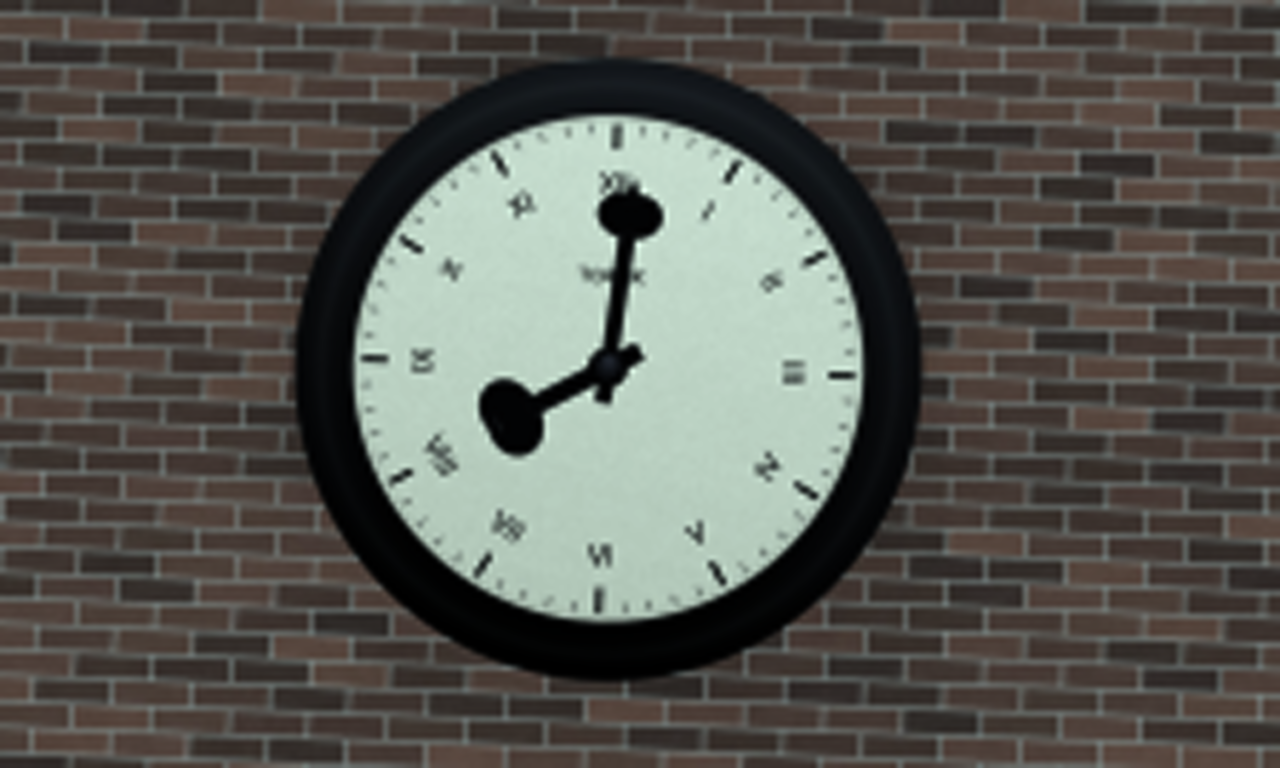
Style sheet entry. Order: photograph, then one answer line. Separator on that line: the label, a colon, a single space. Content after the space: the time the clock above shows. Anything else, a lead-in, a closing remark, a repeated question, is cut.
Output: 8:01
